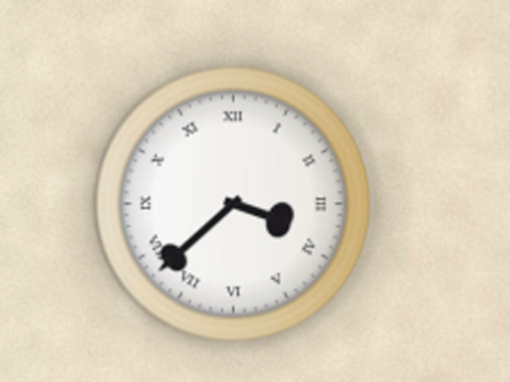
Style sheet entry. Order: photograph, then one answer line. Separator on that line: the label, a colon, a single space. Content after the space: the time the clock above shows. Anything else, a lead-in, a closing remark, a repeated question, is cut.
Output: 3:38
